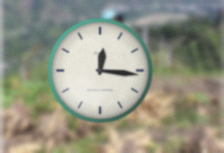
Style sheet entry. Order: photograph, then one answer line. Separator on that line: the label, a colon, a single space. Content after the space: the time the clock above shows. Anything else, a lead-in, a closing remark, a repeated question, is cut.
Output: 12:16
